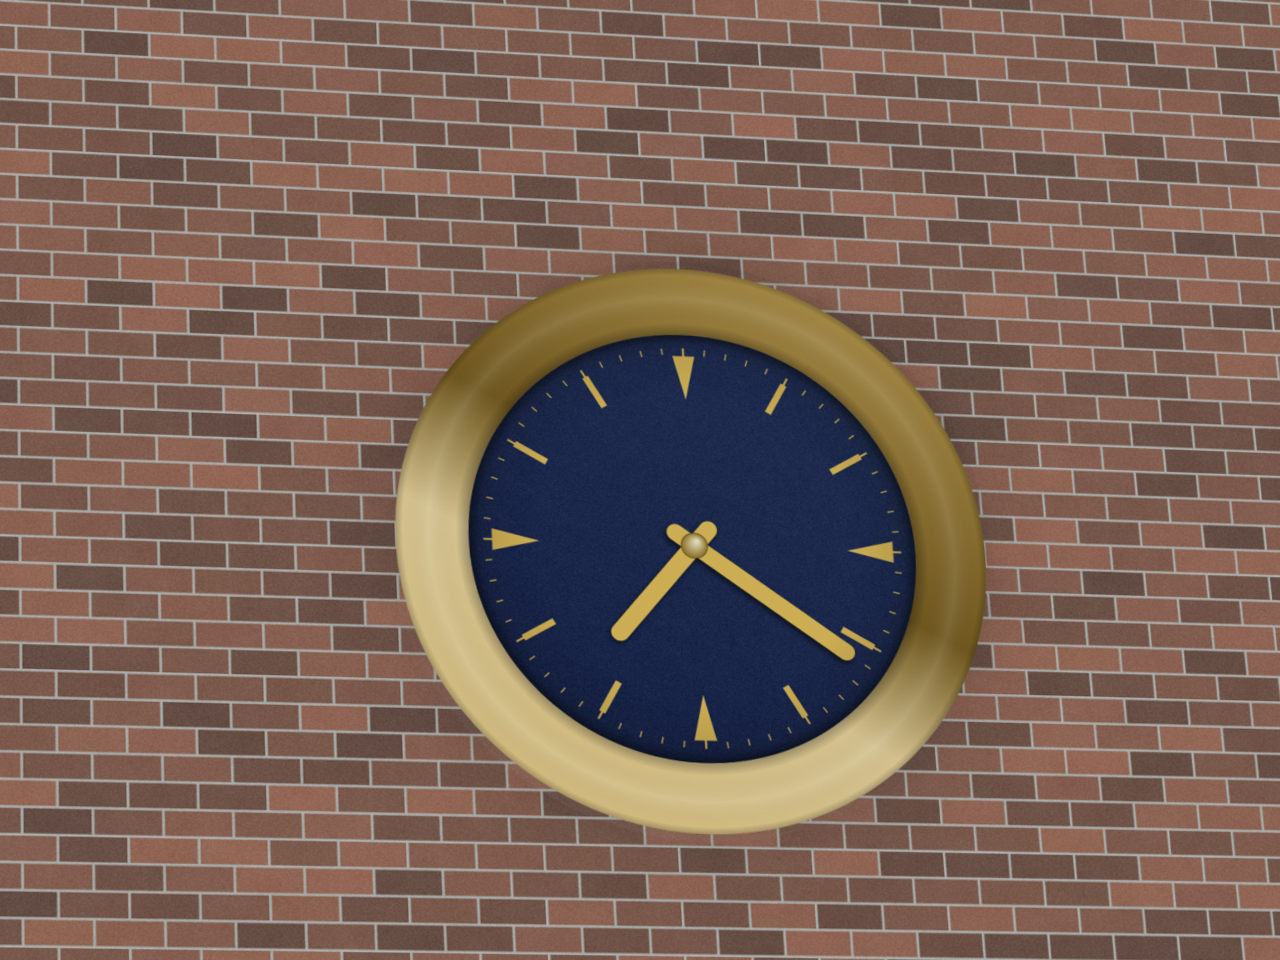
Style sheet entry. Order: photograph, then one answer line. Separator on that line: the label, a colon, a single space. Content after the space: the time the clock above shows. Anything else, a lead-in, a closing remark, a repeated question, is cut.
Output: 7:21
